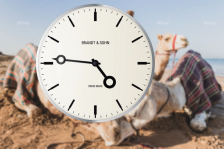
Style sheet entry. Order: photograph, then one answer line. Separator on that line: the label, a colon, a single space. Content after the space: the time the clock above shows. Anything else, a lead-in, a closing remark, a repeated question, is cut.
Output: 4:46
